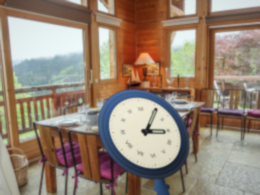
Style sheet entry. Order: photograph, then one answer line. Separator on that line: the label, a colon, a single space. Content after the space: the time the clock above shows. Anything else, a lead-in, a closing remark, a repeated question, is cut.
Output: 3:06
